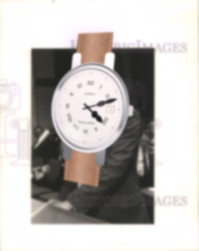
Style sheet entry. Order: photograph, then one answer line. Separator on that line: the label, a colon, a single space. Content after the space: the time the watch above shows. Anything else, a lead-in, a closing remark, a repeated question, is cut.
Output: 4:12
